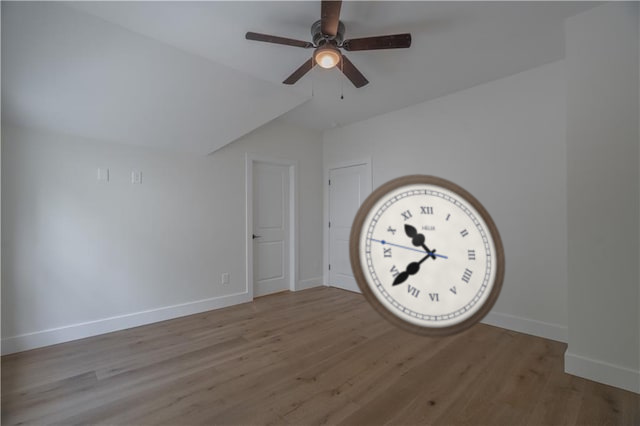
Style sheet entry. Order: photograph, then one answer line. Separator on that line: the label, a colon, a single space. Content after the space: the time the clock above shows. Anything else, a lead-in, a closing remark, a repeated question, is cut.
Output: 10:38:47
